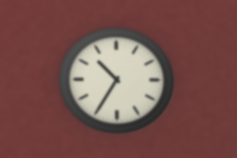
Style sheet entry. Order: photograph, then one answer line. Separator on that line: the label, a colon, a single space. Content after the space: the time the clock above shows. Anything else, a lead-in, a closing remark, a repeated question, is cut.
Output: 10:35
